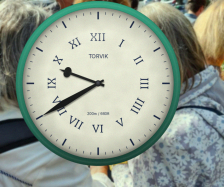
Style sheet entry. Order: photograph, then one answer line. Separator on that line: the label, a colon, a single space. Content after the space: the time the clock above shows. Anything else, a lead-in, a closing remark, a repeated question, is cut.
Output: 9:40
